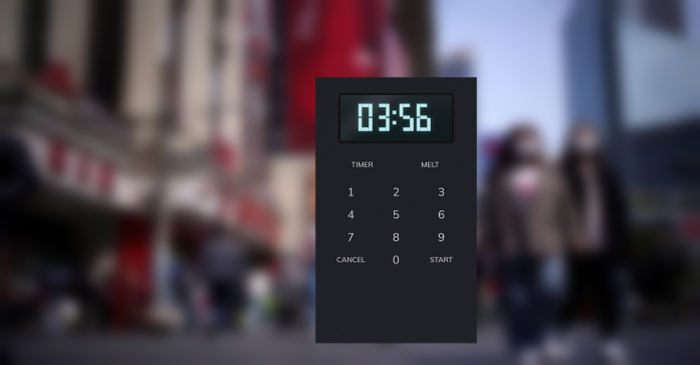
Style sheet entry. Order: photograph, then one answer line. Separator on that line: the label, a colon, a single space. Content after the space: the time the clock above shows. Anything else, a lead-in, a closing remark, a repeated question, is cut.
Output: 3:56
